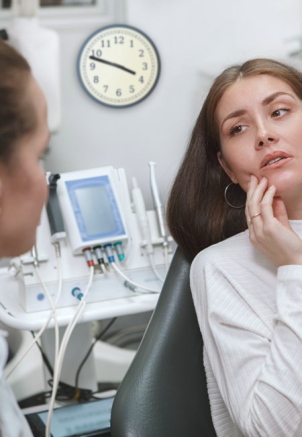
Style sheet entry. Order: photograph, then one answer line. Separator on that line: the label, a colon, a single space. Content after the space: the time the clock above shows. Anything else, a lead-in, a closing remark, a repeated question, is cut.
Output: 3:48
